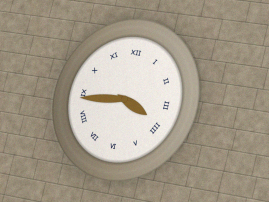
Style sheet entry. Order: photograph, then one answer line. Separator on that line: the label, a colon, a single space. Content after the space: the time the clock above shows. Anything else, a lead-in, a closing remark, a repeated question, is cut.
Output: 3:44
